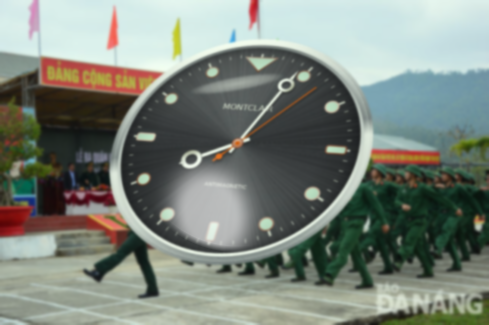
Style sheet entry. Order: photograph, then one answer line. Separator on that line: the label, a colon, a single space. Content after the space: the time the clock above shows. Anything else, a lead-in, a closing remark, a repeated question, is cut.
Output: 8:04:07
